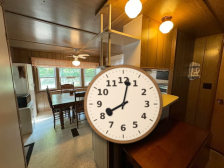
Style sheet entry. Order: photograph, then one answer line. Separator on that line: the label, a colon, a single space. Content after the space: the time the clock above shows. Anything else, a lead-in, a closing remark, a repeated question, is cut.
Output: 8:02
